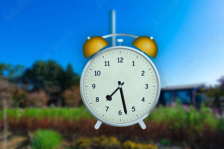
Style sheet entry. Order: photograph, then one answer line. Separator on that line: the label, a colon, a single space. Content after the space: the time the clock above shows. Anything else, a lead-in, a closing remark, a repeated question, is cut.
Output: 7:28
